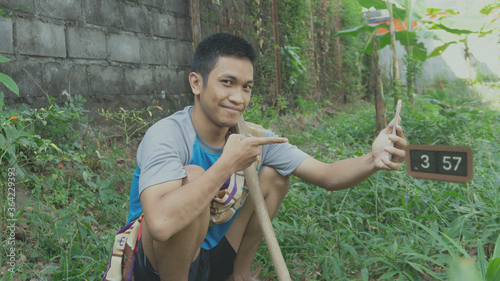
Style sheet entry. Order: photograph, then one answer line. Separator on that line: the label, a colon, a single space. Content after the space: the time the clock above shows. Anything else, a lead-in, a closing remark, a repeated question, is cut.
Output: 3:57
